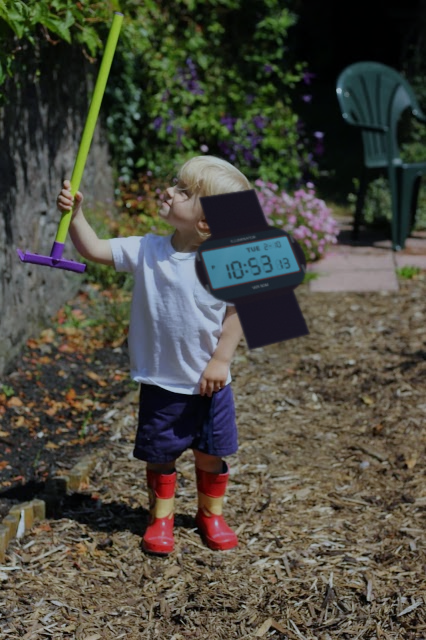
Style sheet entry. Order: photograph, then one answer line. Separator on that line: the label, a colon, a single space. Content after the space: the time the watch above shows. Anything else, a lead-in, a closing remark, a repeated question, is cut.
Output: 10:53:13
